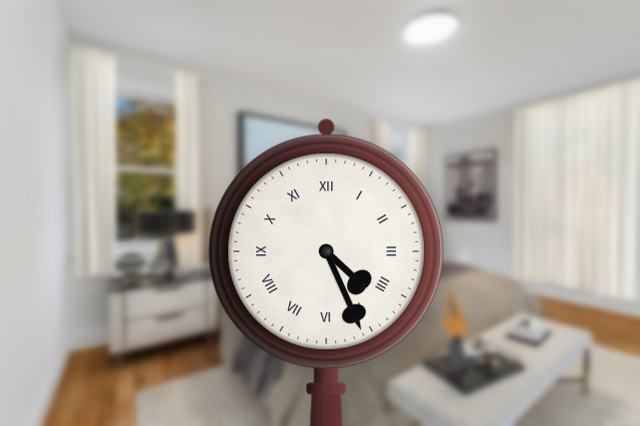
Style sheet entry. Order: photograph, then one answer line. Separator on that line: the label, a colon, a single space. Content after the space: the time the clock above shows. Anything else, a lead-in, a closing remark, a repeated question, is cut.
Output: 4:26
